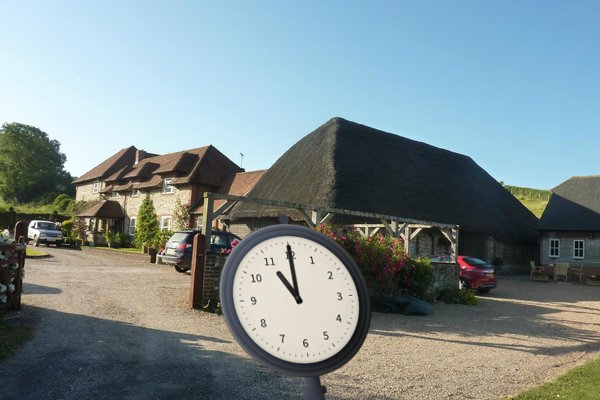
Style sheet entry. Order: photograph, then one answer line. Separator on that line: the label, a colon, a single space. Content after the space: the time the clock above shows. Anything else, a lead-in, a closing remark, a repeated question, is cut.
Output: 11:00
